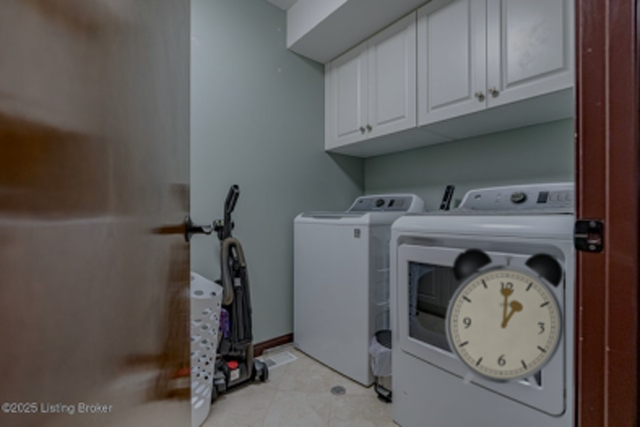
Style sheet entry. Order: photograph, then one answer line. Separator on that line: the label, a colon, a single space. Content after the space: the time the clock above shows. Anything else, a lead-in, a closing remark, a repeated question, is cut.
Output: 1:00
